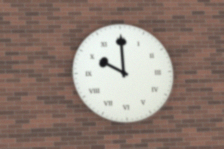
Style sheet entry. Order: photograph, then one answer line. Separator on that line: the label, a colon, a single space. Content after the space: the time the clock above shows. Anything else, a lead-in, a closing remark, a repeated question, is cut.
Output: 10:00
